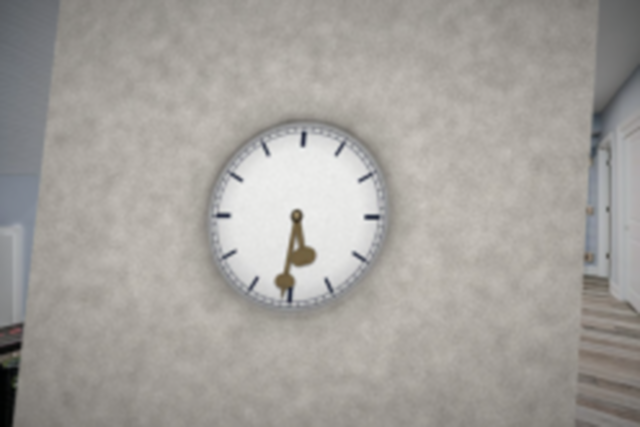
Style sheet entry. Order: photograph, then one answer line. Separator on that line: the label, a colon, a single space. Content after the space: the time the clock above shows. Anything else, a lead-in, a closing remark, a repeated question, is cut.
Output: 5:31
